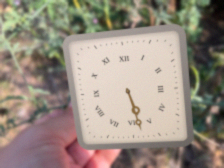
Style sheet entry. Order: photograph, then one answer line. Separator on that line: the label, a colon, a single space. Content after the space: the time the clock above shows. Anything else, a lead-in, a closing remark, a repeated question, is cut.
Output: 5:28
